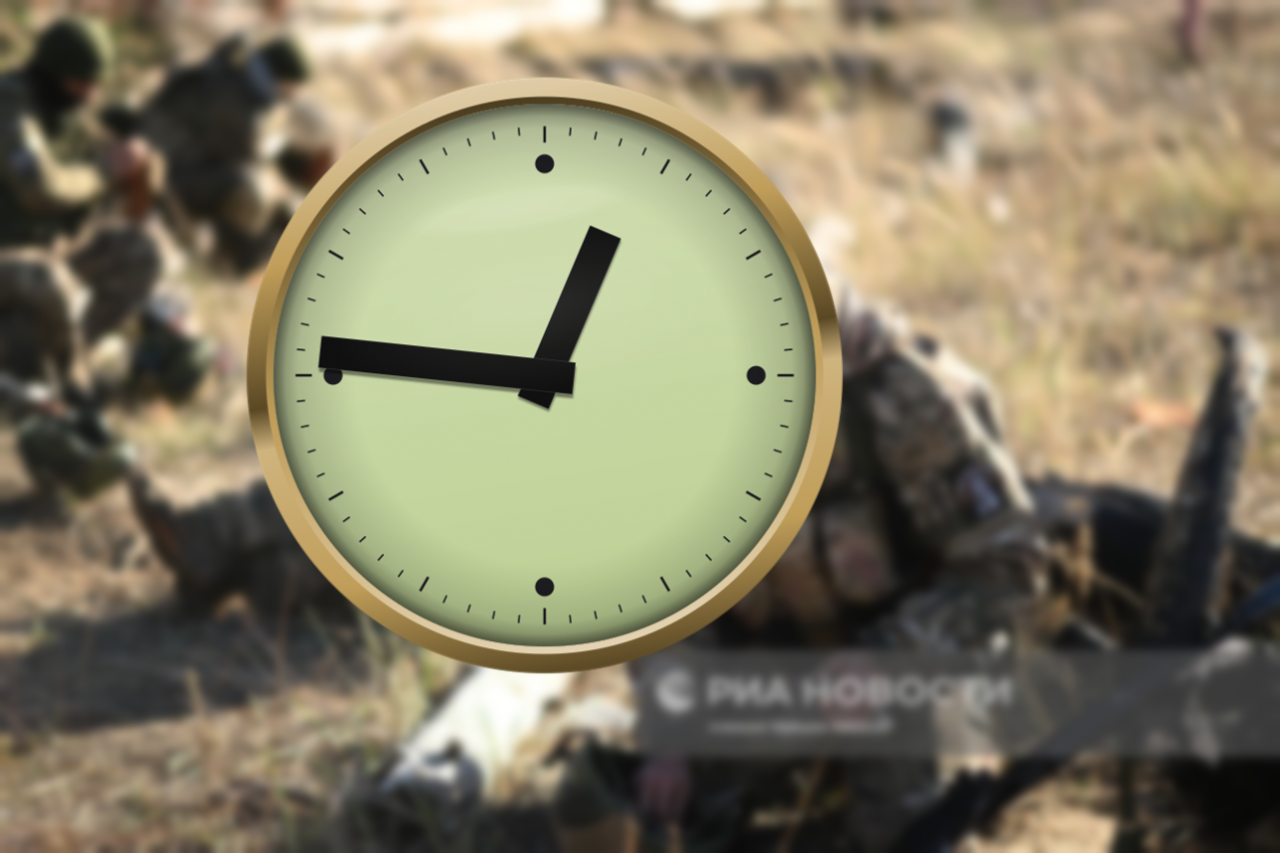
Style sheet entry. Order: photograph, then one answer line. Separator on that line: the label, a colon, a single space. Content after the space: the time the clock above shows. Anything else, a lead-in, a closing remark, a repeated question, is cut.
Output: 12:46
